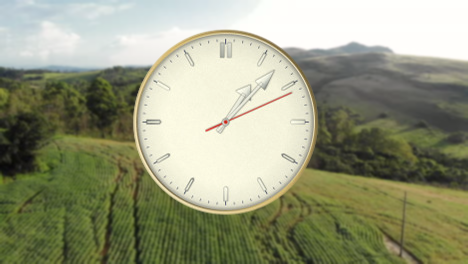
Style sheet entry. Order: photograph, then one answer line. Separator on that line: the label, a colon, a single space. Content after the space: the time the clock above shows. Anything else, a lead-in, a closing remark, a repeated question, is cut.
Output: 1:07:11
